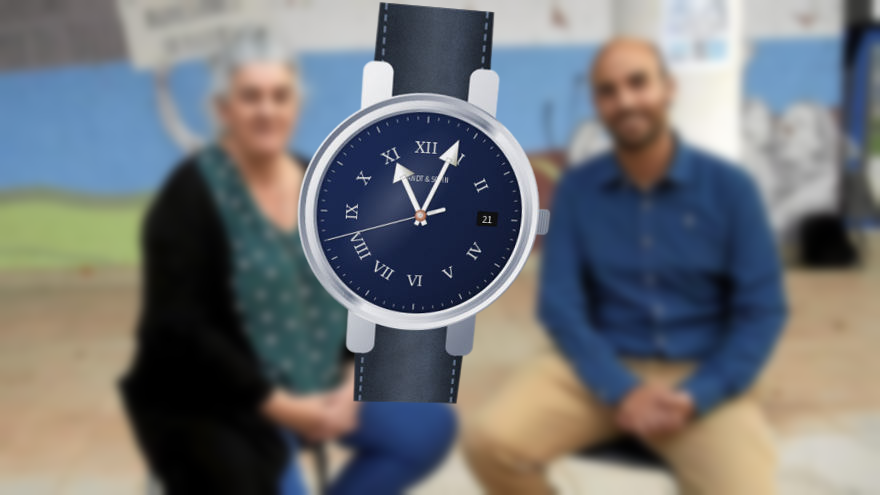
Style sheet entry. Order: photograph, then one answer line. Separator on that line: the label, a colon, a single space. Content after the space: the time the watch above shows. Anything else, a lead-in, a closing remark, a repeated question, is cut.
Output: 11:03:42
